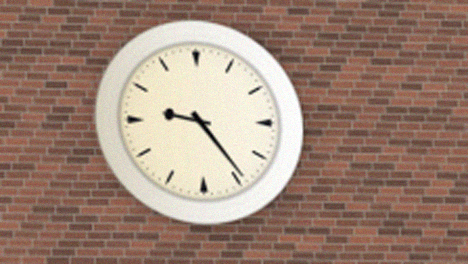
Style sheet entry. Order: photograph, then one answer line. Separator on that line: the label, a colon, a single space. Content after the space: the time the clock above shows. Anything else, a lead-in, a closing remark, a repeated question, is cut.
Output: 9:24
